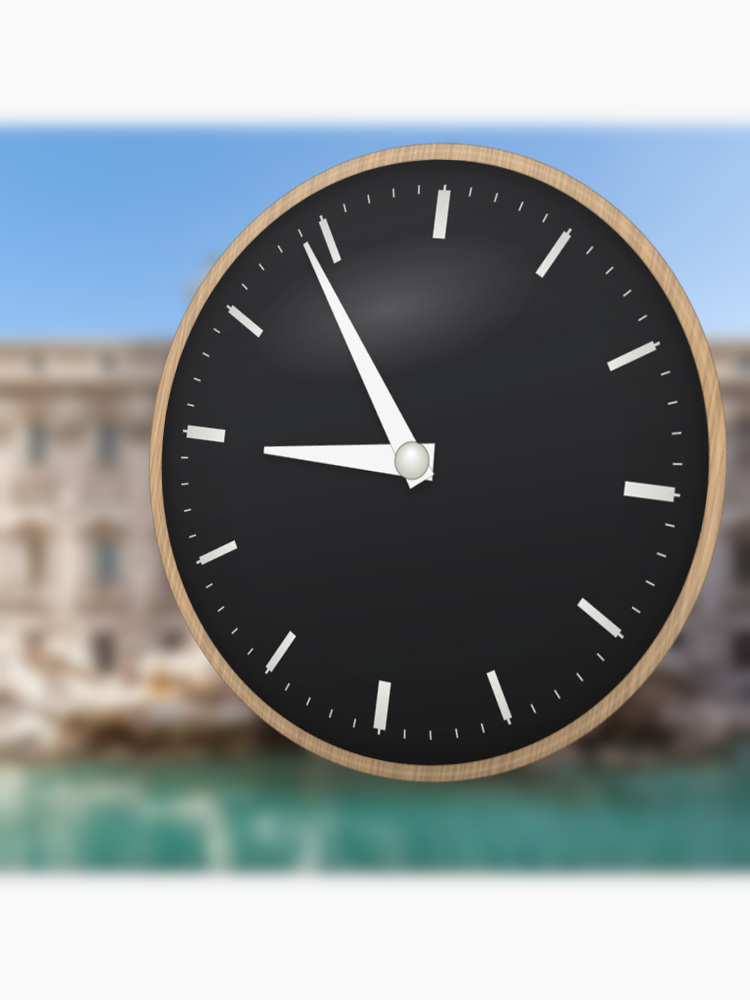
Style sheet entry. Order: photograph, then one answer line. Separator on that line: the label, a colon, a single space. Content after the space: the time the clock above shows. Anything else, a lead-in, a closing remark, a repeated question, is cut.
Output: 8:54
